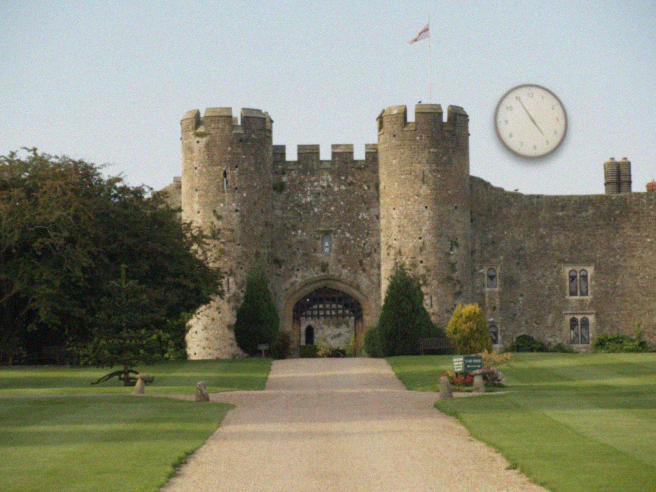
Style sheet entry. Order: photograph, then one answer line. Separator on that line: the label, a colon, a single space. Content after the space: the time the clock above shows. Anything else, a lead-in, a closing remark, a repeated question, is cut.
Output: 4:55
